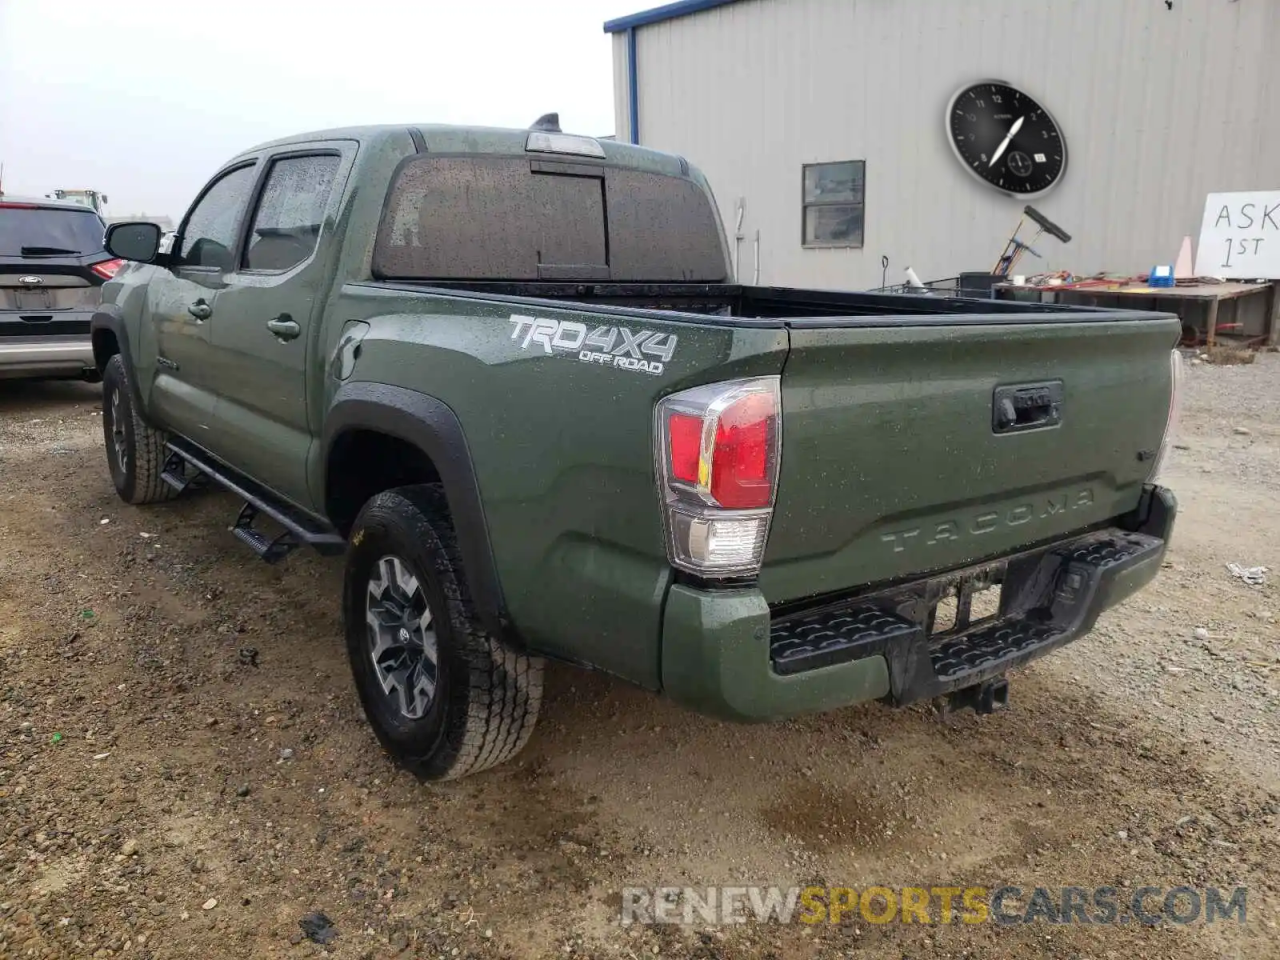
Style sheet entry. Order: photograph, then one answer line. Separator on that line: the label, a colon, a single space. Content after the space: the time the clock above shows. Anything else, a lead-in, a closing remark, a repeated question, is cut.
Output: 1:38
